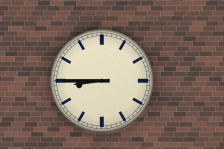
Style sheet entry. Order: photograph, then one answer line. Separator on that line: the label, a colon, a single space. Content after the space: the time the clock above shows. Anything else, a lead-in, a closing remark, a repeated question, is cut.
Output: 8:45
